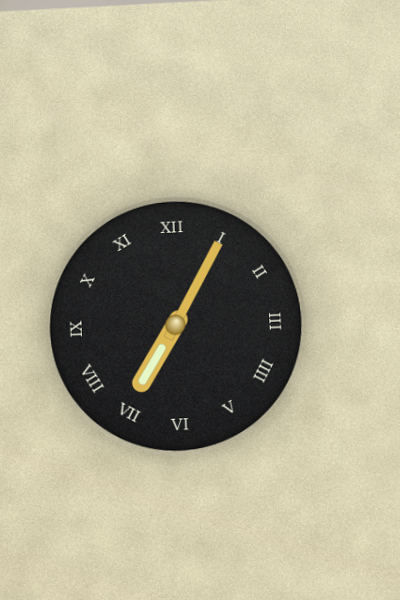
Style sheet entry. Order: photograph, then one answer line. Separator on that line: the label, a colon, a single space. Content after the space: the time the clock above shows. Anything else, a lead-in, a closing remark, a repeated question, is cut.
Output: 7:05
